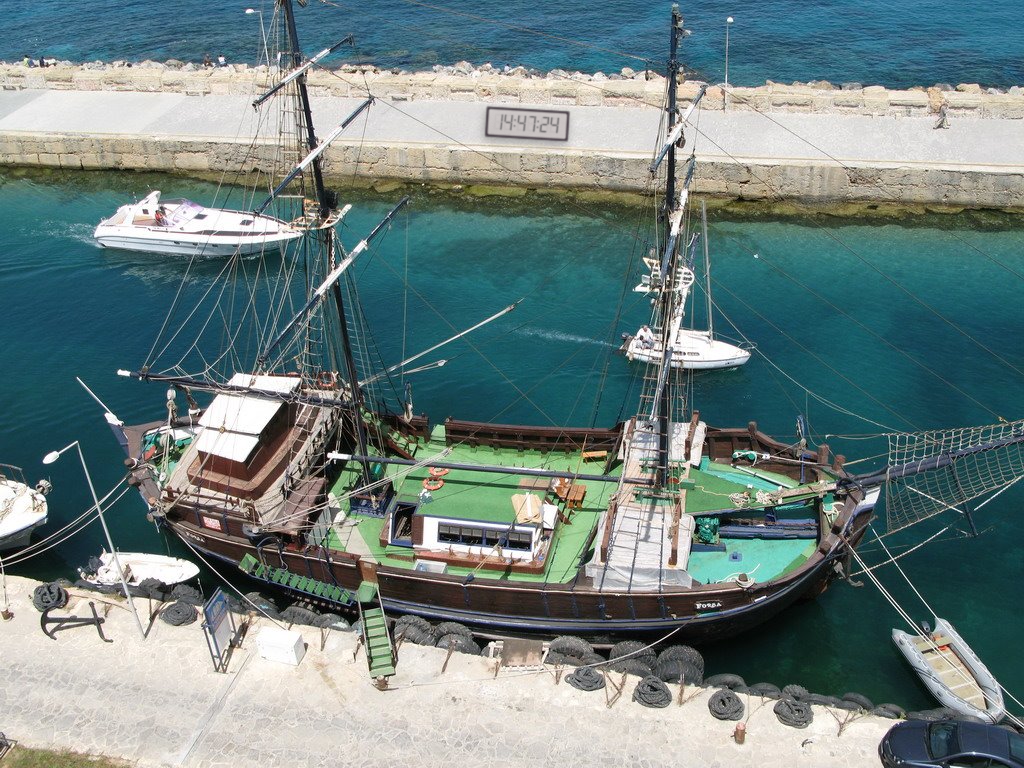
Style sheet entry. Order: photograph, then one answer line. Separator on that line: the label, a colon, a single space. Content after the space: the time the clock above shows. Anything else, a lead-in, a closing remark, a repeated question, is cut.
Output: 14:47:24
